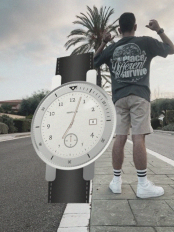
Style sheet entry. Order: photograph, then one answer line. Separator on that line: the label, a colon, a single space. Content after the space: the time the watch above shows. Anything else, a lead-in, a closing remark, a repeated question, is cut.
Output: 7:03
